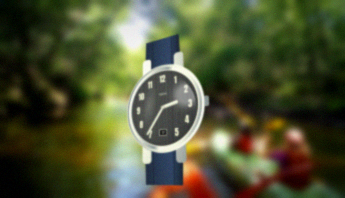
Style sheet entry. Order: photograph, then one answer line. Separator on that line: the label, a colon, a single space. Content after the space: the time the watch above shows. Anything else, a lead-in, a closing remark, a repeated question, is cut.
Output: 2:36
